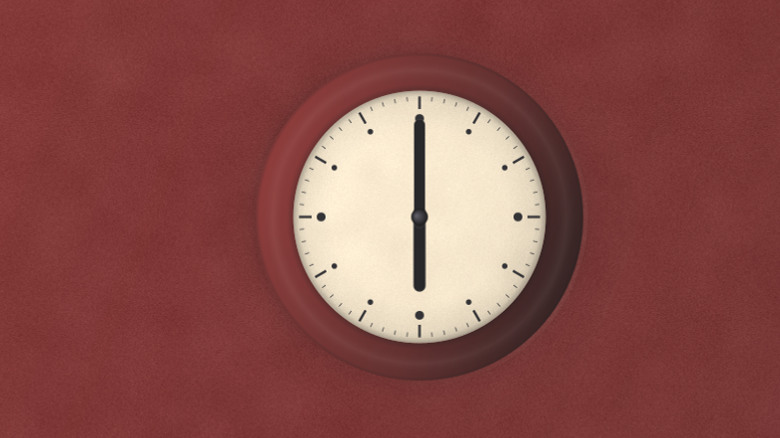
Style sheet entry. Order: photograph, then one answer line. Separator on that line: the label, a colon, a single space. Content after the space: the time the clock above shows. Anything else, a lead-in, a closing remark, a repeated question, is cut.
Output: 6:00
